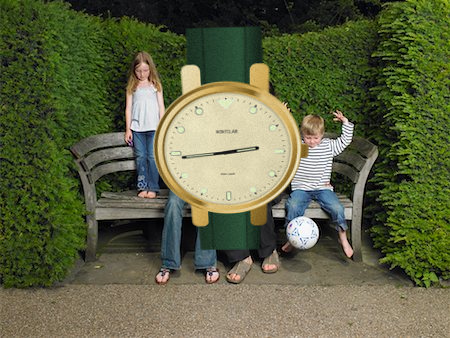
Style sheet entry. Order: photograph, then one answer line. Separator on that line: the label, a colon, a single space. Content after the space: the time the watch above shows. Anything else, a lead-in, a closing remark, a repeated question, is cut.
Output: 2:44
